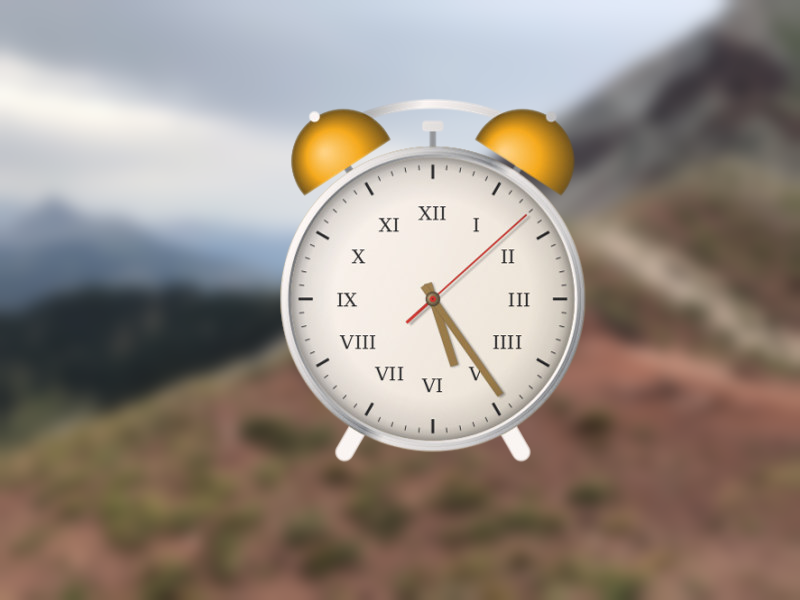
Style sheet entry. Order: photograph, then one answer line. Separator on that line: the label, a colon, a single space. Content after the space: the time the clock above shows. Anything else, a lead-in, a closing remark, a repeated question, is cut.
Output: 5:24:08
